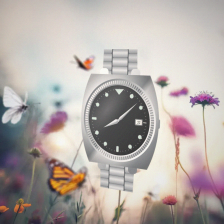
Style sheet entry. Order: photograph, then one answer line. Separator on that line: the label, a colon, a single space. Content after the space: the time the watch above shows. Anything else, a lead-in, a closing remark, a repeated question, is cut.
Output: 8:08
